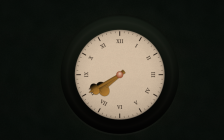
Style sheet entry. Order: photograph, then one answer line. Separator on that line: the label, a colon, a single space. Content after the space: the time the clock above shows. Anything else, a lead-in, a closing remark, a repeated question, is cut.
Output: 7:40
